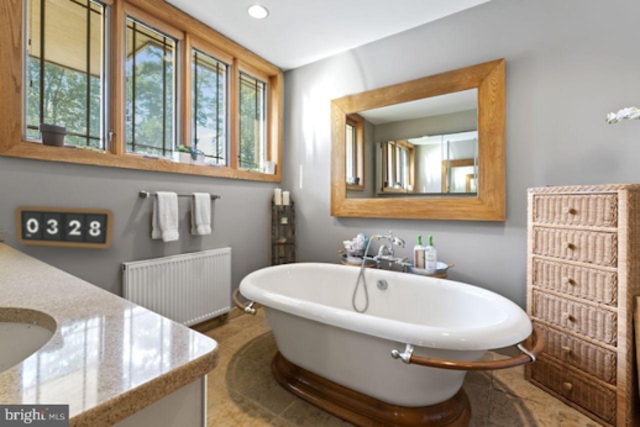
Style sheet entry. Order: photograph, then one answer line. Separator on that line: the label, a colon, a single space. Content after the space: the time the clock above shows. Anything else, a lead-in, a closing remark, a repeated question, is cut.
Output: 3:28
